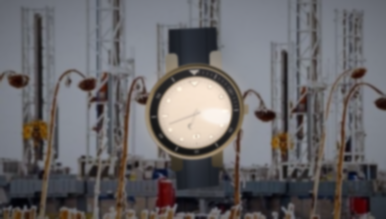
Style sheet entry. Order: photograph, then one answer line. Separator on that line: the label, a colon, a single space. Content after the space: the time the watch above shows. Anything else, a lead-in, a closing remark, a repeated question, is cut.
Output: 6:42
